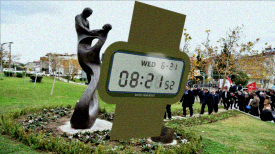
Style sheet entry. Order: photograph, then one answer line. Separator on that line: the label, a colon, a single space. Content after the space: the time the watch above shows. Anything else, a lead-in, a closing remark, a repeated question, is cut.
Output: 8:21:52
